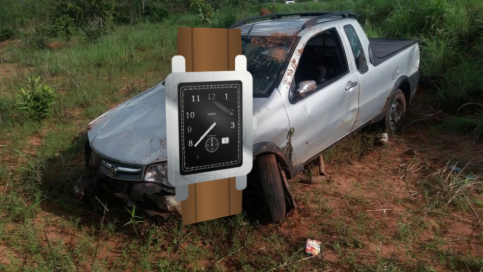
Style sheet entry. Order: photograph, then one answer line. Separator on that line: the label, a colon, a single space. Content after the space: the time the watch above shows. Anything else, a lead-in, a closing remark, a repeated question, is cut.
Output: 7:38
